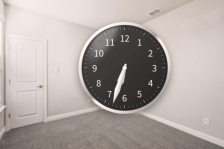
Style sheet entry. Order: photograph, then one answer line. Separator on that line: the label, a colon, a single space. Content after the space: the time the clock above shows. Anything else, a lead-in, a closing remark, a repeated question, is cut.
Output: 6:33
